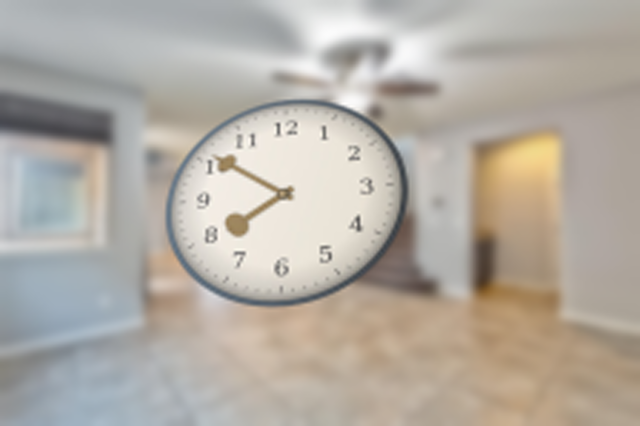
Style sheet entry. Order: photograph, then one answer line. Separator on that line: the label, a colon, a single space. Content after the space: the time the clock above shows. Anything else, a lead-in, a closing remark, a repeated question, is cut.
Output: 7:51
